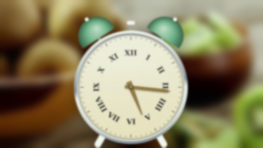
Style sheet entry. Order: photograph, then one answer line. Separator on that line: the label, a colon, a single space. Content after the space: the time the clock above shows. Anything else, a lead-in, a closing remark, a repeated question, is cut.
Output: 5:16
